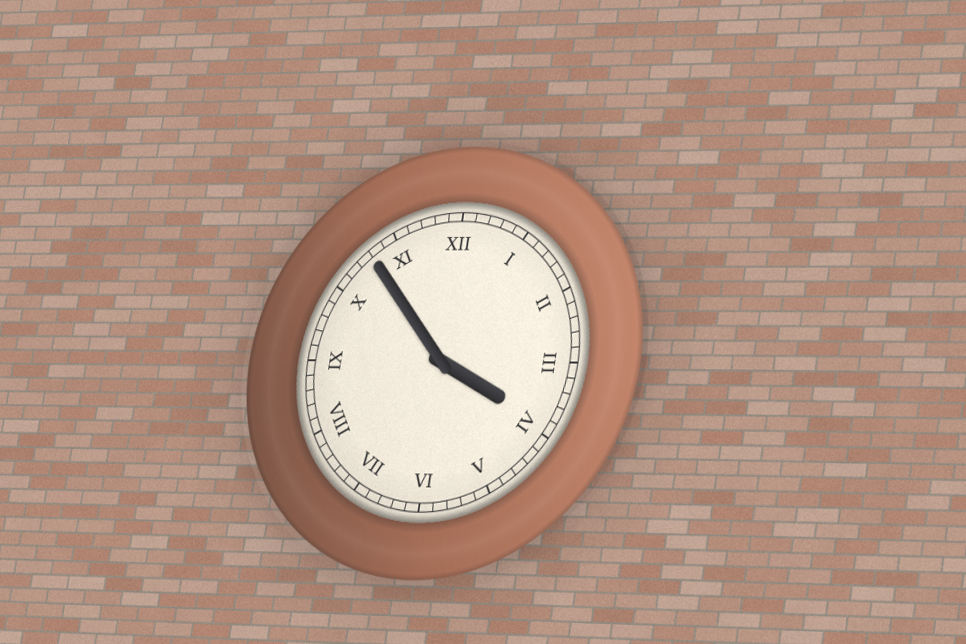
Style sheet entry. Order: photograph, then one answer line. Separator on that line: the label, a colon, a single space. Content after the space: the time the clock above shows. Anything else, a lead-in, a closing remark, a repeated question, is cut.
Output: 3:53
